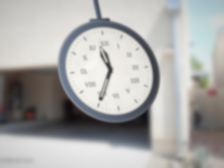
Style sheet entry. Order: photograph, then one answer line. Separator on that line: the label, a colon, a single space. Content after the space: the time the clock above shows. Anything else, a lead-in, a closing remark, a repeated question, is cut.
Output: 11:35
